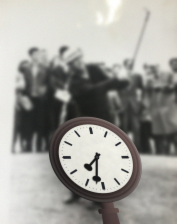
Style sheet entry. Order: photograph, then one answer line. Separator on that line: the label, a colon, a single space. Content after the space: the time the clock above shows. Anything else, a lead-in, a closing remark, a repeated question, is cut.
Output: 7:32
